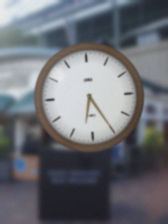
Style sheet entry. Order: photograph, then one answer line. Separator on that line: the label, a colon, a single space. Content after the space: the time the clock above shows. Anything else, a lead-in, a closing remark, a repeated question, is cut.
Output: 6:25
